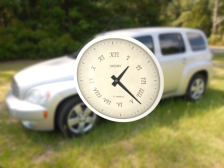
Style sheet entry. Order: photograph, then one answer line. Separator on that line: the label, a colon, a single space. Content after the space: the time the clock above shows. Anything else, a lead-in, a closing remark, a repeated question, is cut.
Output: 1:23
